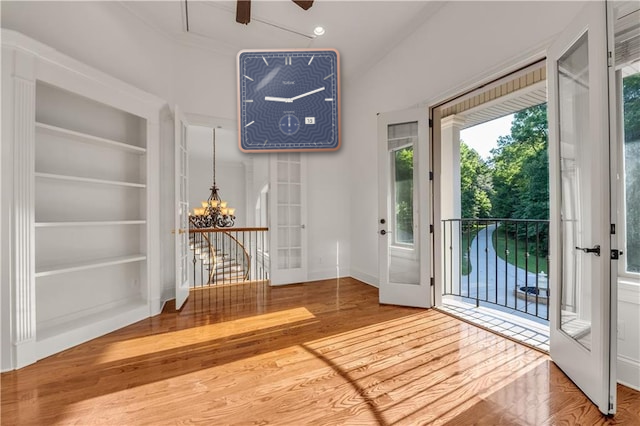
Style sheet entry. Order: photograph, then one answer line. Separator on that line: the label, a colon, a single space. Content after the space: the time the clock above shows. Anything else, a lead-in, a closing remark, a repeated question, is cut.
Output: 9:12
